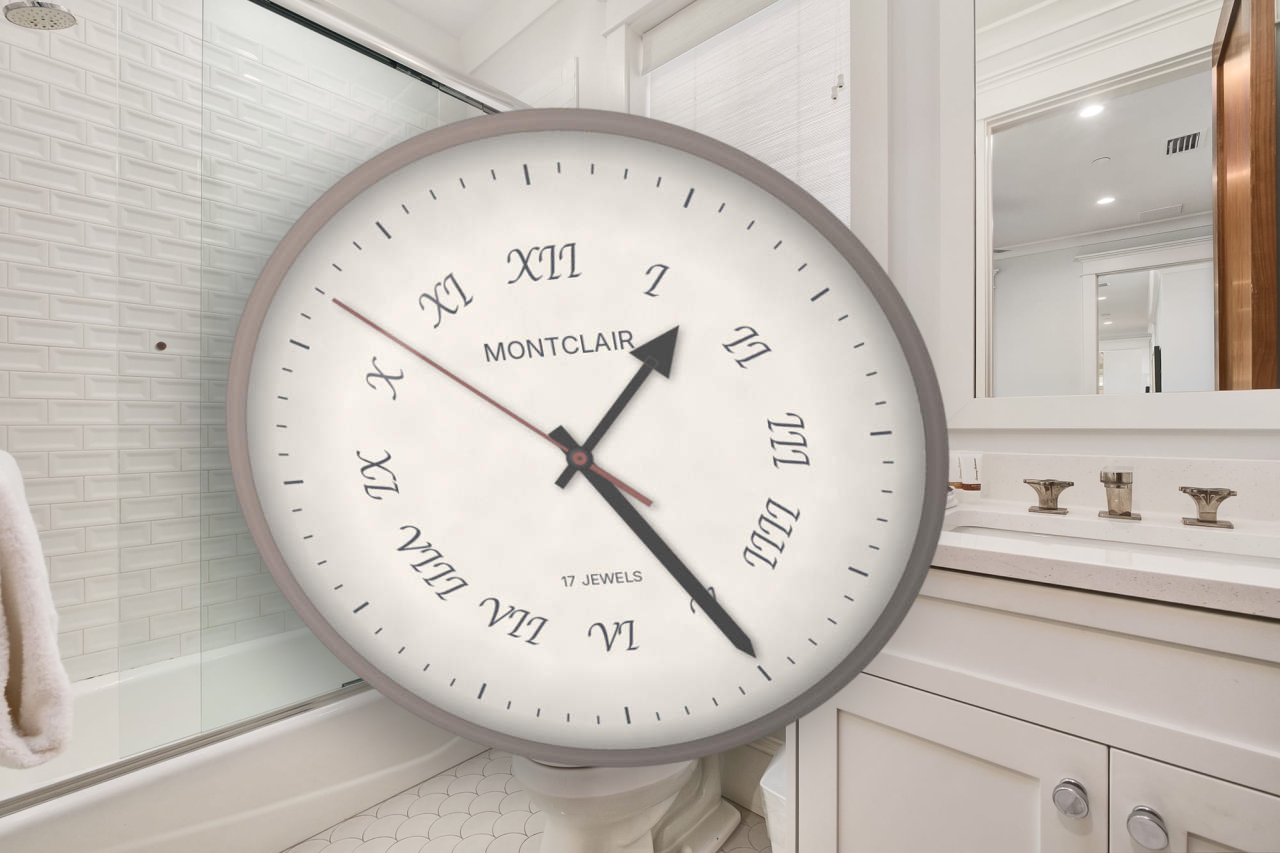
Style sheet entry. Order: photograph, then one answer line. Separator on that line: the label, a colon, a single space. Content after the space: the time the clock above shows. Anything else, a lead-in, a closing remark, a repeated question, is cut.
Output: 1:24:52
